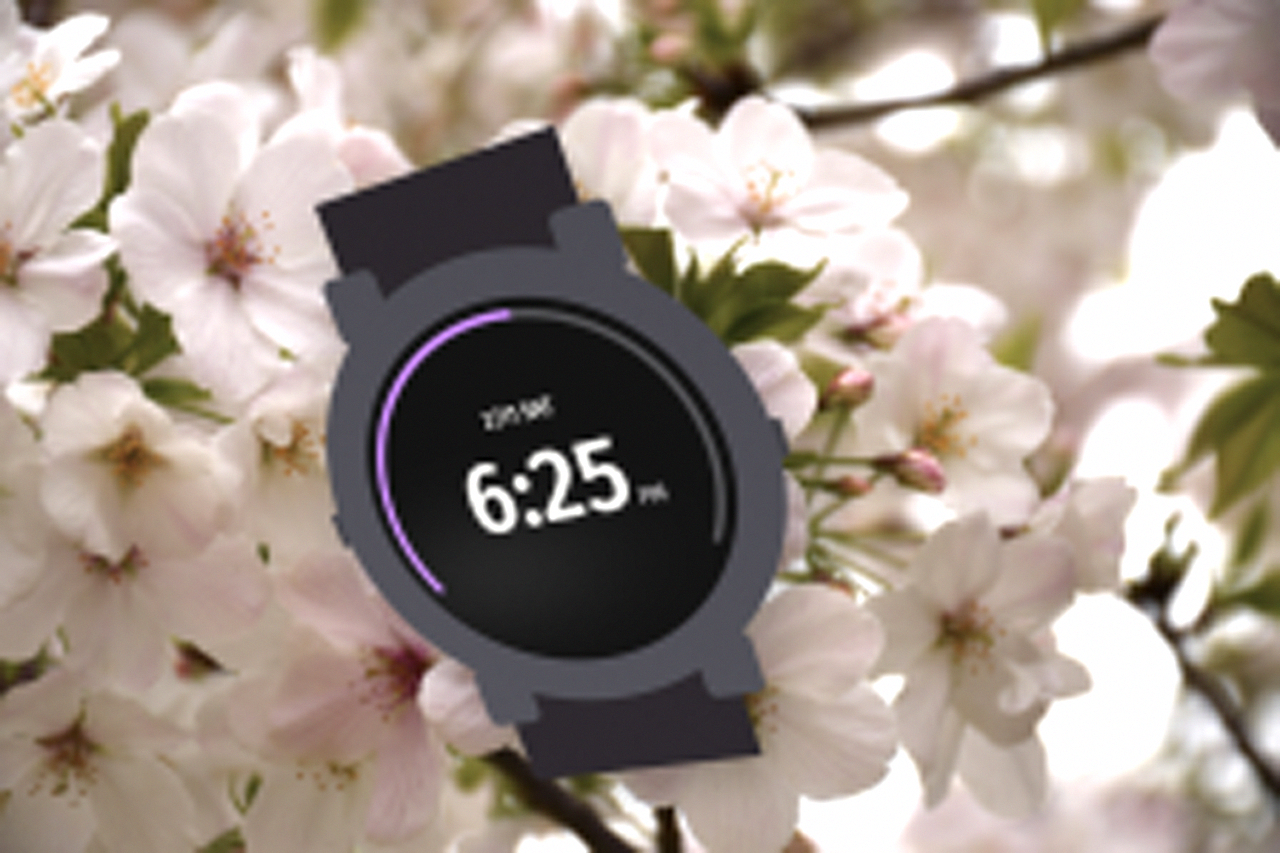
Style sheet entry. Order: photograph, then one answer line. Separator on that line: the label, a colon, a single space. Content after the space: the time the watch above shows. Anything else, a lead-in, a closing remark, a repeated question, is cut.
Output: 6:25
